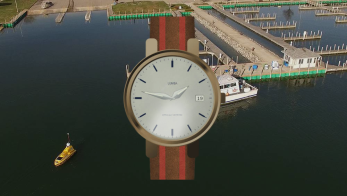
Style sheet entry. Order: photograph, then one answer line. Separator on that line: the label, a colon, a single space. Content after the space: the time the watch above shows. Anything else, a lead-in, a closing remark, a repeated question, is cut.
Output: 1:47
